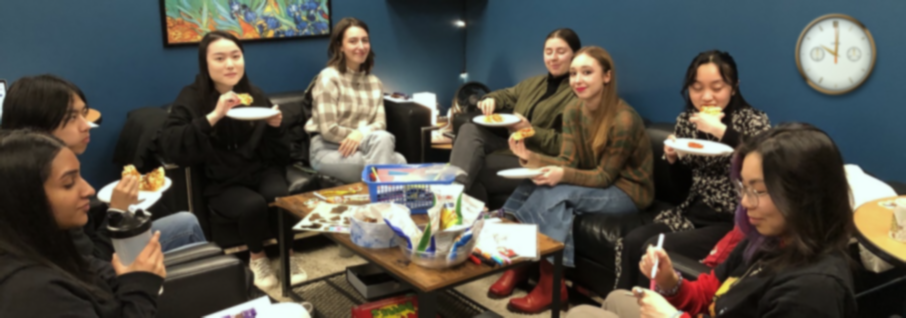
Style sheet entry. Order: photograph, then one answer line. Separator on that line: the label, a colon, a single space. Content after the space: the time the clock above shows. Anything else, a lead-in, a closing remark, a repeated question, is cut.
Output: 10:01
